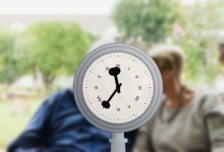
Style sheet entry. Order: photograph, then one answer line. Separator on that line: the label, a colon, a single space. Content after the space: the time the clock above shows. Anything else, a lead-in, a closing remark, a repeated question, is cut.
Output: 11:36
